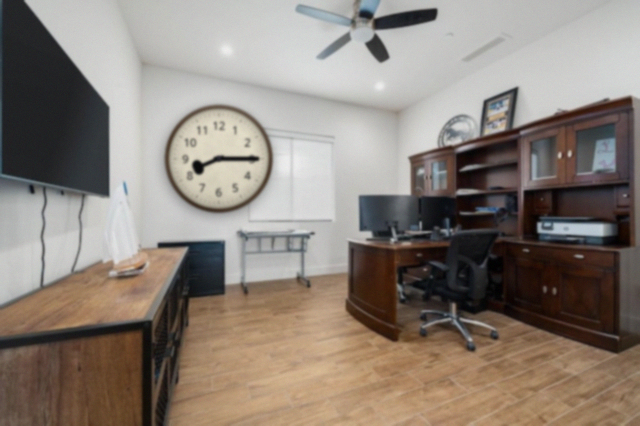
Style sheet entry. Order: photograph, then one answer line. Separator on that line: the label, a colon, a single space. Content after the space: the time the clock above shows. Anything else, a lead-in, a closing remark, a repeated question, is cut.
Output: 8:15
